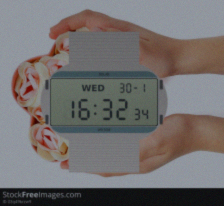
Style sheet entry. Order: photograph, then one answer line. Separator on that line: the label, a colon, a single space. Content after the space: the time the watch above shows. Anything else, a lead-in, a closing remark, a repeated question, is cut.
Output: 16:32:34
